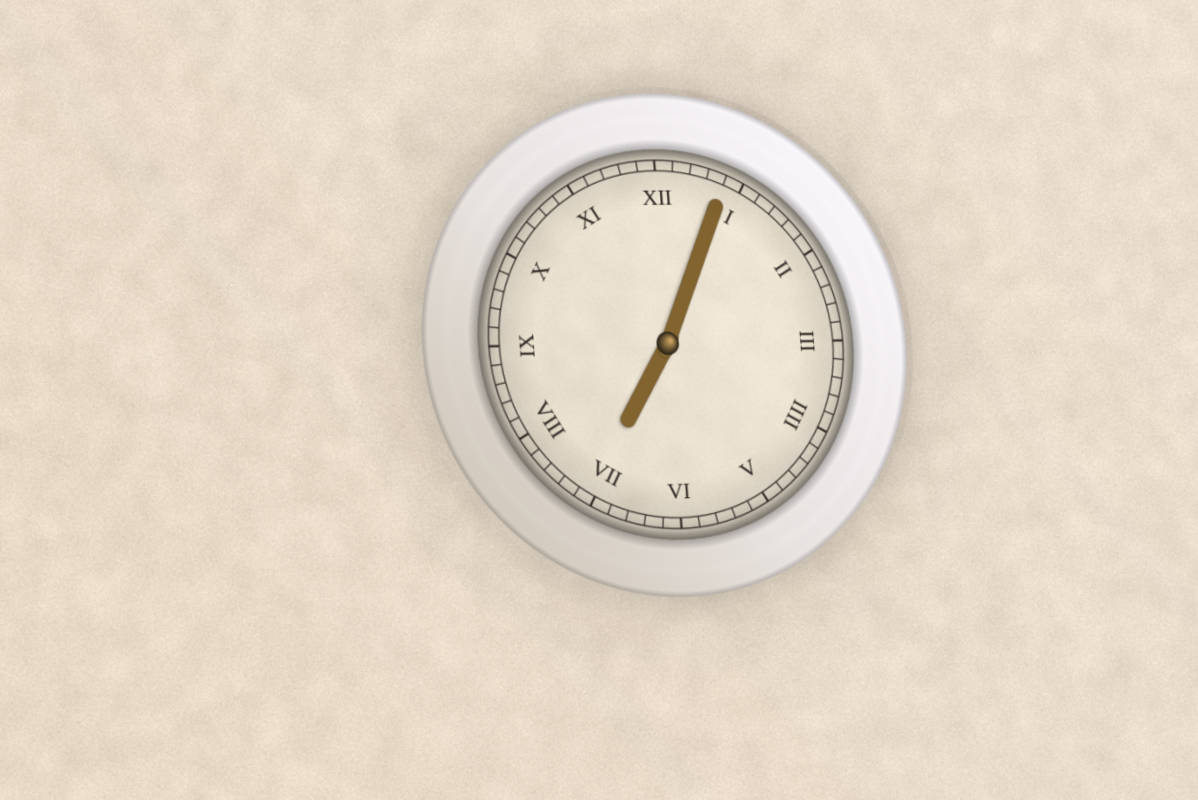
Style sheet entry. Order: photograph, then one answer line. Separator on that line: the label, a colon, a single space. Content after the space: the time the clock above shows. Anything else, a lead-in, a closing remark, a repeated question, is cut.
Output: 7:04
